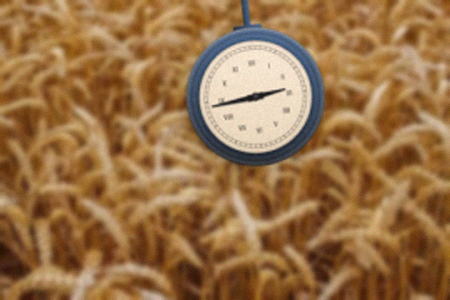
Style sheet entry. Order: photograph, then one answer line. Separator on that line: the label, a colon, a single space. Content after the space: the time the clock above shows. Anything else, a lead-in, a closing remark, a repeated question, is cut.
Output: 2:44
